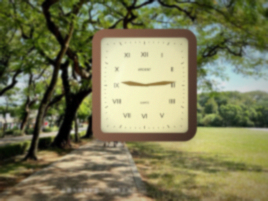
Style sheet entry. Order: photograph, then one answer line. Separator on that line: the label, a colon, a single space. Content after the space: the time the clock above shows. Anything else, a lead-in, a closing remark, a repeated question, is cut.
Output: 9:14
